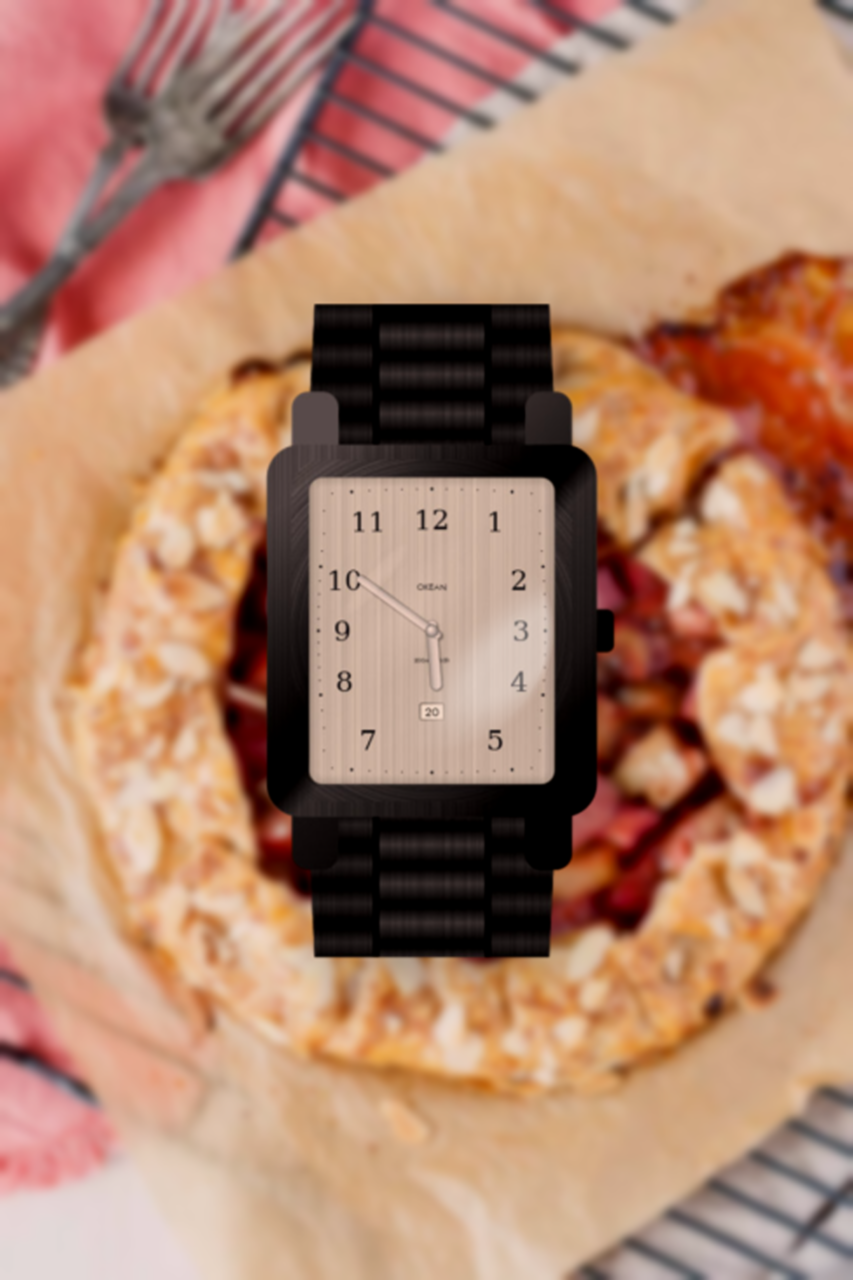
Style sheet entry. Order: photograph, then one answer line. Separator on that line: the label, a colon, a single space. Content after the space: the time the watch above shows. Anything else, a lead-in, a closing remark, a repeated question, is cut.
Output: 5:51
